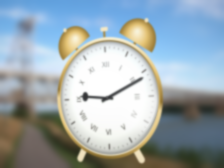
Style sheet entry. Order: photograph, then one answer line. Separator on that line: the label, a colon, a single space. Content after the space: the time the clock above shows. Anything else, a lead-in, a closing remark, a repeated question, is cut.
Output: 9:11
